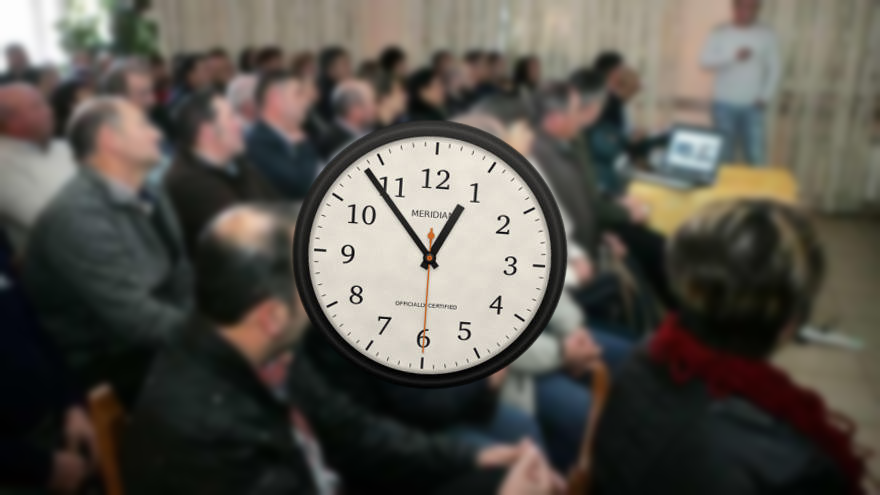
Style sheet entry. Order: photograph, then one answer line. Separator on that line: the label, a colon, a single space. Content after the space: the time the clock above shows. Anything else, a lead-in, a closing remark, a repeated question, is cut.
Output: 12:53:30
